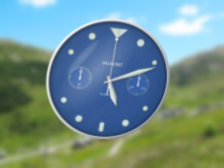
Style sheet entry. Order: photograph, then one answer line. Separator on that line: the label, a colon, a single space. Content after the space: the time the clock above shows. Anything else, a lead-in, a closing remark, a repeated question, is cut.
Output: 5:11
